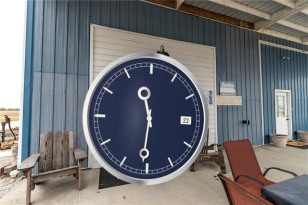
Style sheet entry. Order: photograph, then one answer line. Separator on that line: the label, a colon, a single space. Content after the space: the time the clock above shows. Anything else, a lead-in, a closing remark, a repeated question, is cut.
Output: 11:31
